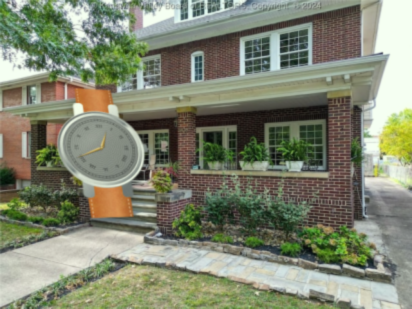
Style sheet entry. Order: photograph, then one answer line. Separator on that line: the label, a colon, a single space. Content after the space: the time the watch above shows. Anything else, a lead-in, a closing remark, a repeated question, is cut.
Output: 12:41
